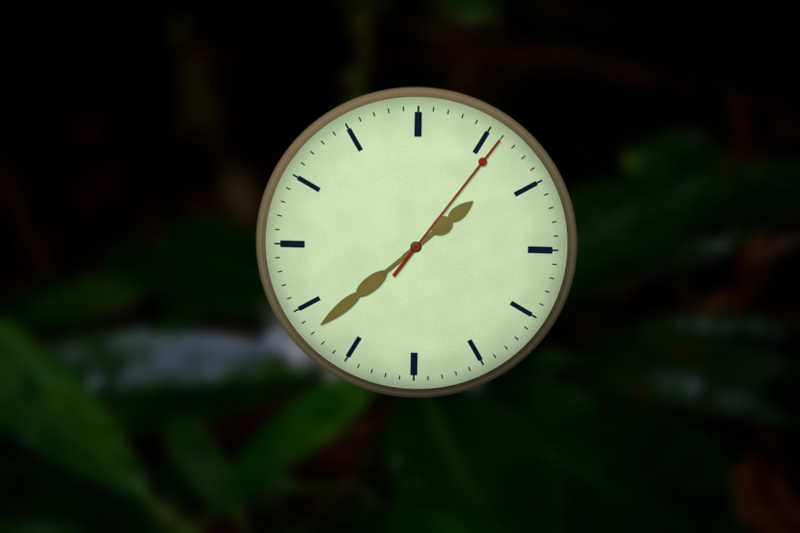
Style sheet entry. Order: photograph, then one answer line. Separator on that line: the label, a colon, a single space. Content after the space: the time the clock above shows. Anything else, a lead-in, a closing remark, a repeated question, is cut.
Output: 1:38:06
